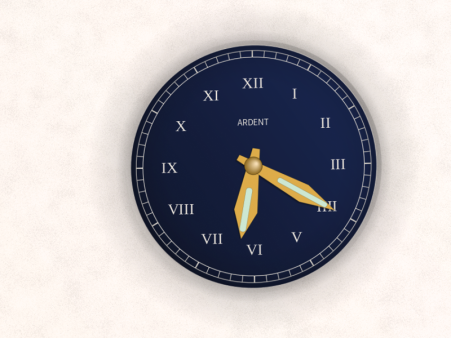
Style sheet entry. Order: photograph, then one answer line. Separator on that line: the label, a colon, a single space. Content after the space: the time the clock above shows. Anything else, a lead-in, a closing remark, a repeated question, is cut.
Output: 6:20
